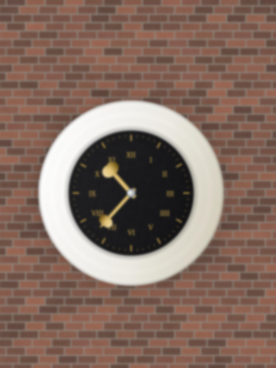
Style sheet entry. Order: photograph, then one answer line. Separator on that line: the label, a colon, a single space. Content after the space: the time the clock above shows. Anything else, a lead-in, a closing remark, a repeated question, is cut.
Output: 10:37
